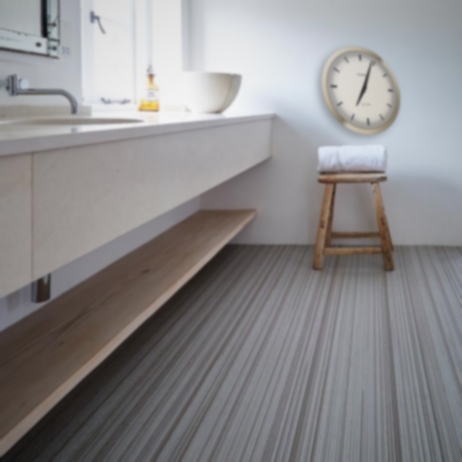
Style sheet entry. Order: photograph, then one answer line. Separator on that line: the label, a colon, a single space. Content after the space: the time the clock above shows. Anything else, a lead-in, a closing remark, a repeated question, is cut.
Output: 7:04
